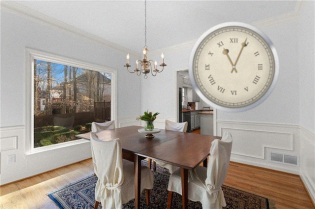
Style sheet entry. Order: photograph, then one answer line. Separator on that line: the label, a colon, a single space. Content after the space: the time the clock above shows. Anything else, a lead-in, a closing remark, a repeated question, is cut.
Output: 11:04
